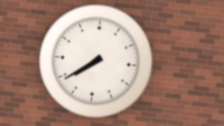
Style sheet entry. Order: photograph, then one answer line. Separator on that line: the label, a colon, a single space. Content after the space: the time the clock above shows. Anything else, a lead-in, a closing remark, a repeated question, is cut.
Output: 7:39
